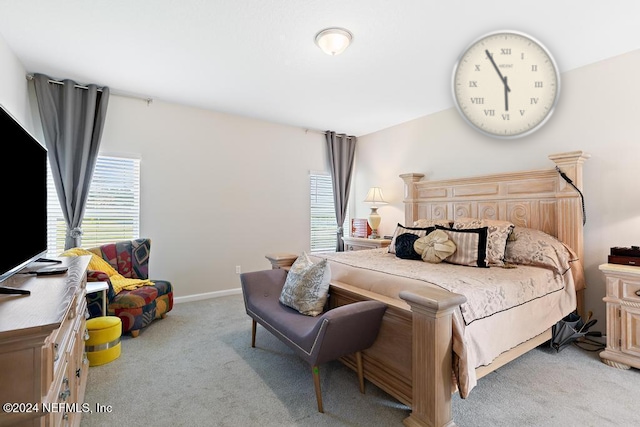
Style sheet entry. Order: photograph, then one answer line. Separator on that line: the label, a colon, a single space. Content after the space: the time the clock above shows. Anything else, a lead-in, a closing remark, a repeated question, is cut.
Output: 5:55
